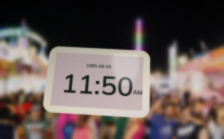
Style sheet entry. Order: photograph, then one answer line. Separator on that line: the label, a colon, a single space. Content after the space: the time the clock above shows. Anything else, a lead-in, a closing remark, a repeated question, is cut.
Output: 11:50
